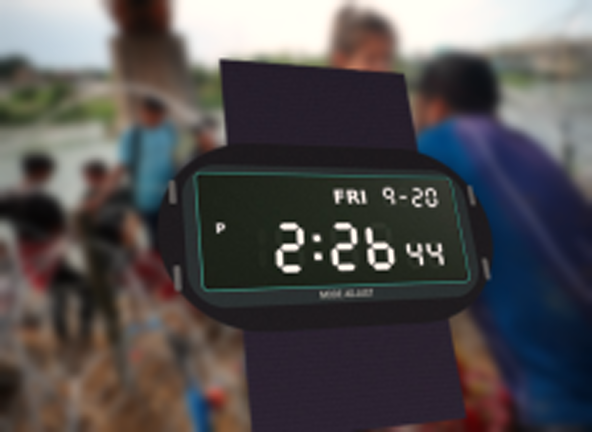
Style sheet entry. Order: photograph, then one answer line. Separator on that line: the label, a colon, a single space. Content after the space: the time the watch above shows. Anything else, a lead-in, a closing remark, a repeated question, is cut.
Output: 2:26:44
